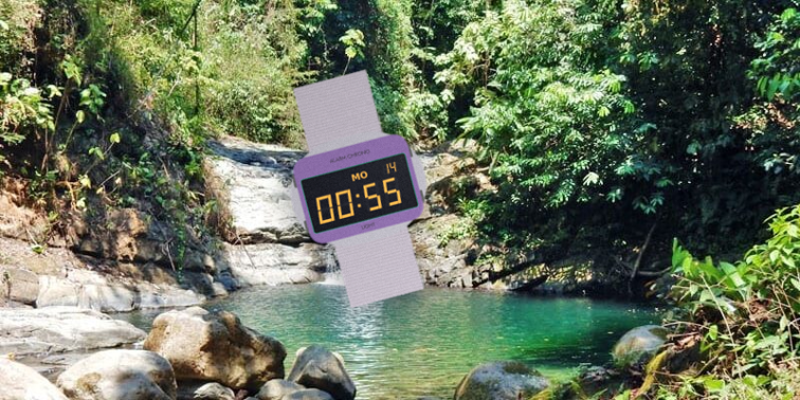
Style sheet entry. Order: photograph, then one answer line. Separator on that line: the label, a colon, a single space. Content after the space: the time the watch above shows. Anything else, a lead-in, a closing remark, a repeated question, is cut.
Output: 0:55
